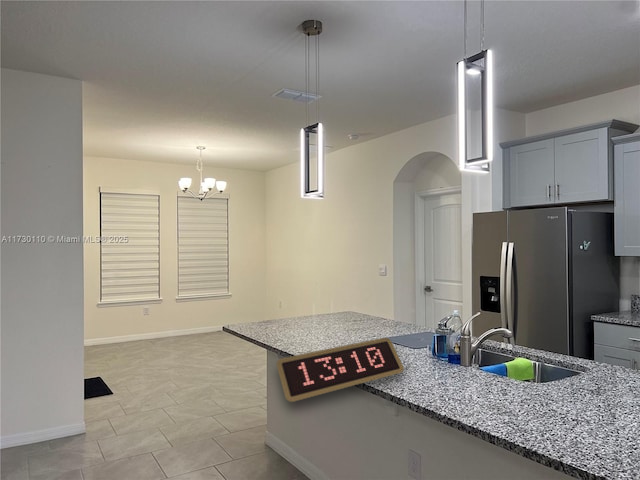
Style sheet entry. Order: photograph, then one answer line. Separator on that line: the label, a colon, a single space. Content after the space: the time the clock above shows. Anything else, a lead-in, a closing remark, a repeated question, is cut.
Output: 13:10
